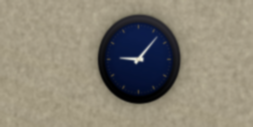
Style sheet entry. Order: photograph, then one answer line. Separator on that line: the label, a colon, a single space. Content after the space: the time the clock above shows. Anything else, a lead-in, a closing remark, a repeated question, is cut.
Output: 9:07
